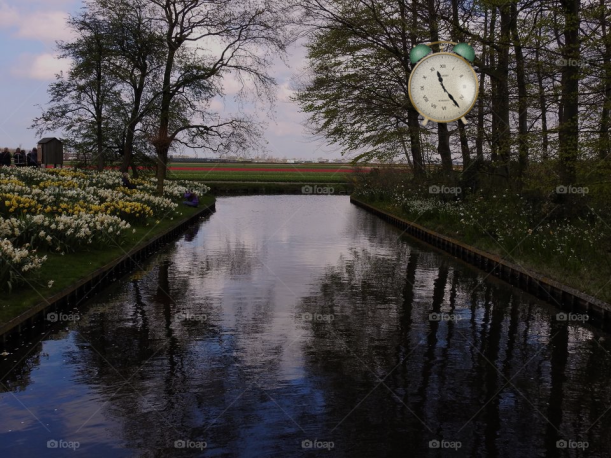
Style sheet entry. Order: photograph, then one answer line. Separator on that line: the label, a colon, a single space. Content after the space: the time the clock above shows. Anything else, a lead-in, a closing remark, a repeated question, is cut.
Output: 11:24
